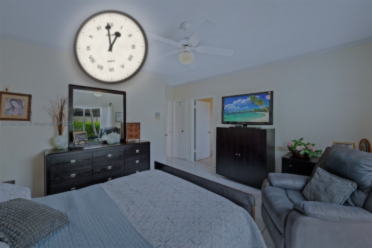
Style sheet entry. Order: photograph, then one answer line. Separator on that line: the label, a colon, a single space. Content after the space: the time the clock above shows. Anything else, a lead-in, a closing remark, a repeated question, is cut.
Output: 12:59
